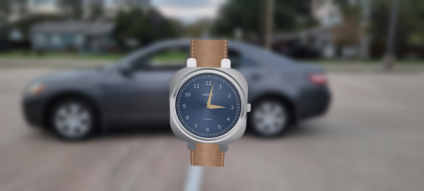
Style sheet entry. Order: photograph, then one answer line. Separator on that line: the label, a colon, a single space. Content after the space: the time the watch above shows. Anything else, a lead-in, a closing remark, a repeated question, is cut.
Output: 3:02
